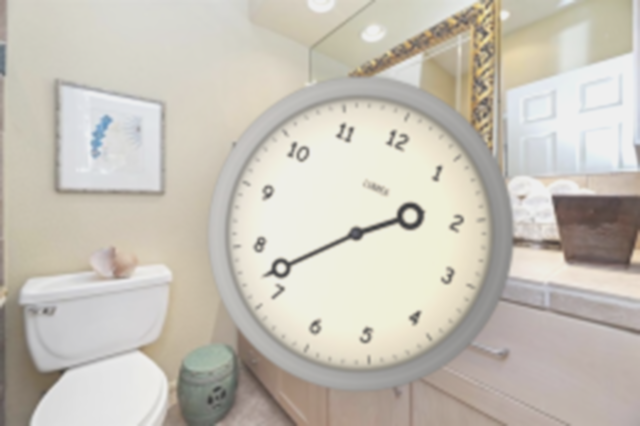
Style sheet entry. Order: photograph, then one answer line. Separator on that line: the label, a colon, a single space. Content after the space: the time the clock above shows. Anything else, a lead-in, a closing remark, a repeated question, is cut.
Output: 1:37
